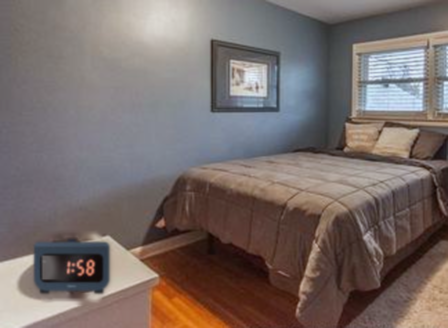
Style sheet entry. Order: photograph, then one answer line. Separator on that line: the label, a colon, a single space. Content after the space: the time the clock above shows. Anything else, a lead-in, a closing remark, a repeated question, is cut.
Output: 1:58
